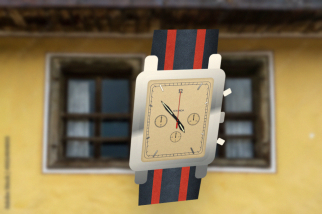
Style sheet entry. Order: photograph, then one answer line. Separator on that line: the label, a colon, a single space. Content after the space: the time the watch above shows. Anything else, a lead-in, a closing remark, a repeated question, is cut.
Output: 4:53
